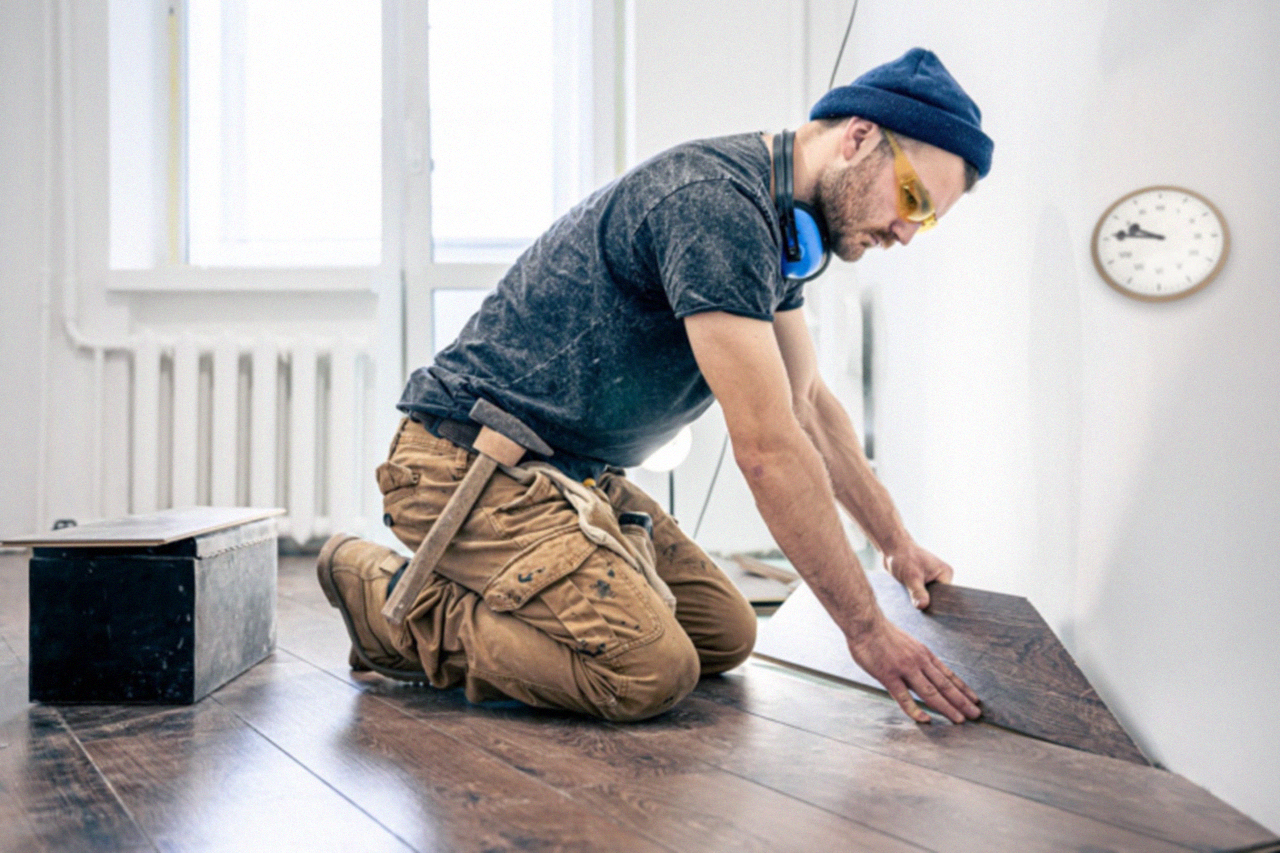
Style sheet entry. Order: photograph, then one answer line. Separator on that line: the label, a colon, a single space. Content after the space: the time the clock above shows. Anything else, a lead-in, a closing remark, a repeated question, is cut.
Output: 9:46
